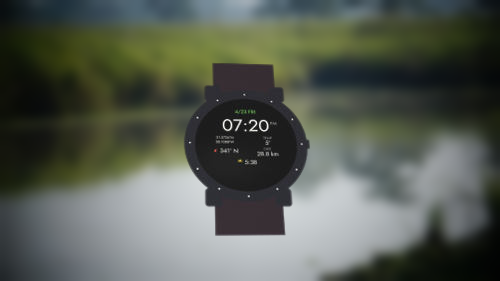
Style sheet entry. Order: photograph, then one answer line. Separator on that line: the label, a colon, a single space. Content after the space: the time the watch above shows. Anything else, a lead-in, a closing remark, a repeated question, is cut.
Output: 7:20
